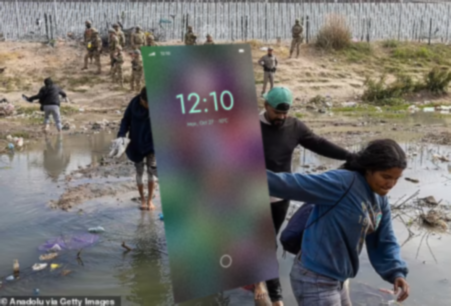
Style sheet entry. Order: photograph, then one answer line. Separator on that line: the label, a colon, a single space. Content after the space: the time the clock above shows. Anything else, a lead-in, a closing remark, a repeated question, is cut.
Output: 12:10
